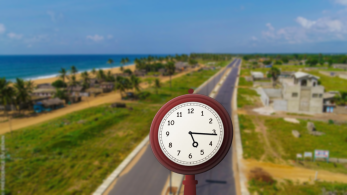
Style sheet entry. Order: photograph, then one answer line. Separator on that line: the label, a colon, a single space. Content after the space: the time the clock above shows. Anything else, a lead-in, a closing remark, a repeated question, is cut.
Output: 5:16
